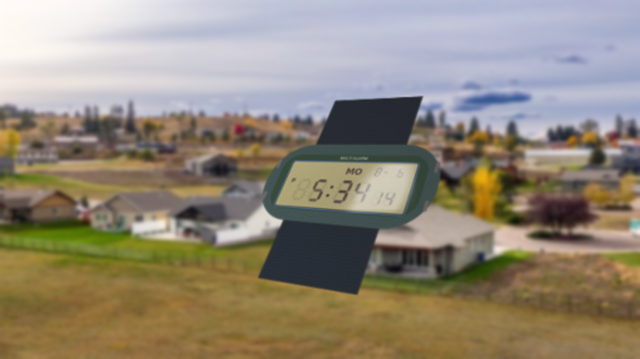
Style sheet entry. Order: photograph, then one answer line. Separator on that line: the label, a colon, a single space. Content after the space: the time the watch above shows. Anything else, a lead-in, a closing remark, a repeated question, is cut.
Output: 5:34:14
